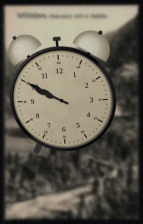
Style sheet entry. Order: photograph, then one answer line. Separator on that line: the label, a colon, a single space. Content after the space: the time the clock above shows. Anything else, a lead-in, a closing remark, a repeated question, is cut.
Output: 9:50
